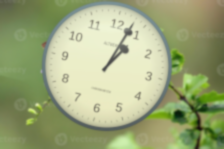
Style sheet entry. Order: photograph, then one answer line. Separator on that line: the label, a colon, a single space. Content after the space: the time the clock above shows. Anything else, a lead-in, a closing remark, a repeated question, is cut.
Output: 1:03
